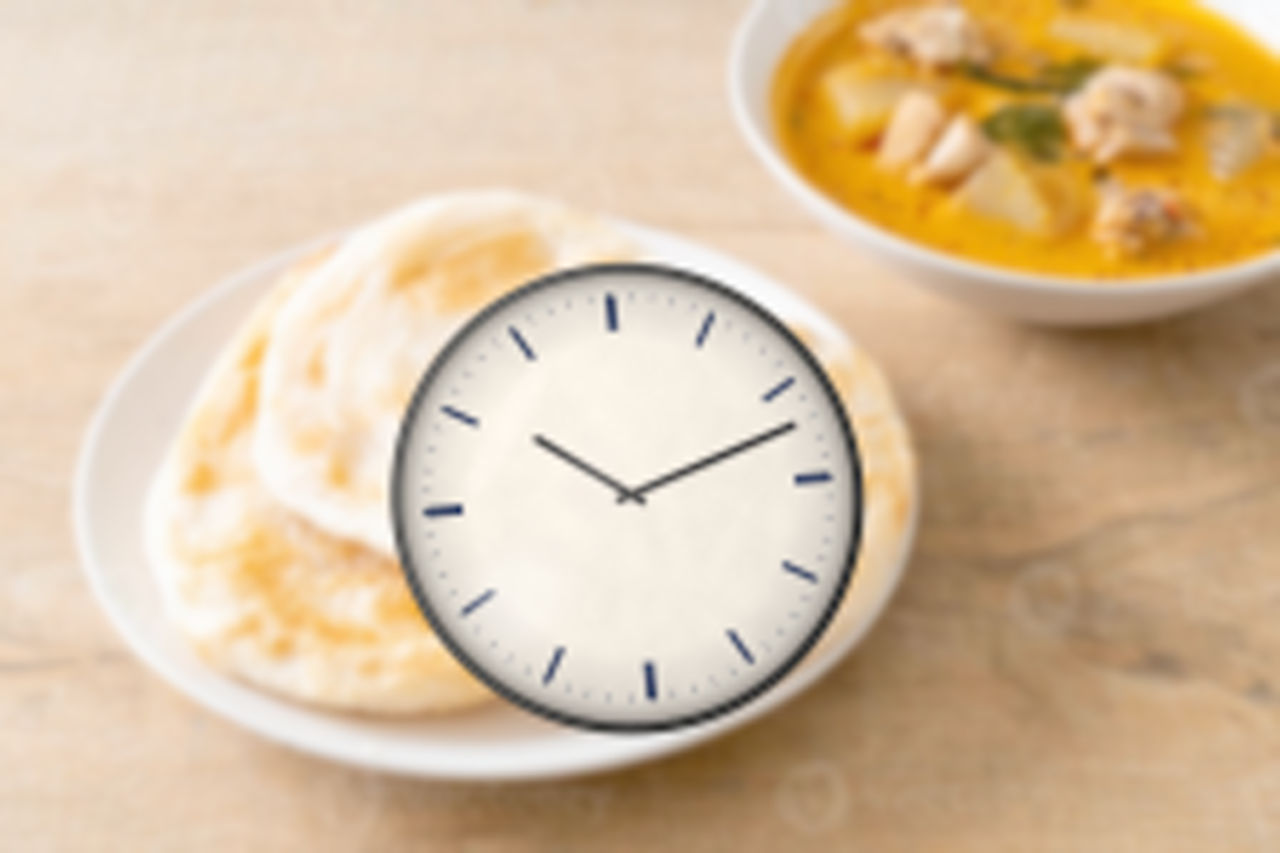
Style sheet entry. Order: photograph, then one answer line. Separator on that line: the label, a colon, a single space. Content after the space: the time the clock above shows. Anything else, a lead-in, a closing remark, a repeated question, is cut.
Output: 10:12
